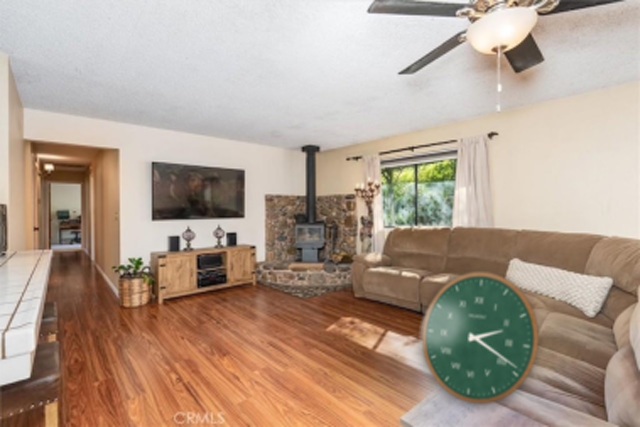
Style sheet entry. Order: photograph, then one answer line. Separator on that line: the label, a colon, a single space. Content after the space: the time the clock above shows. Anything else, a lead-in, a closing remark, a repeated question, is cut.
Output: 2:19
